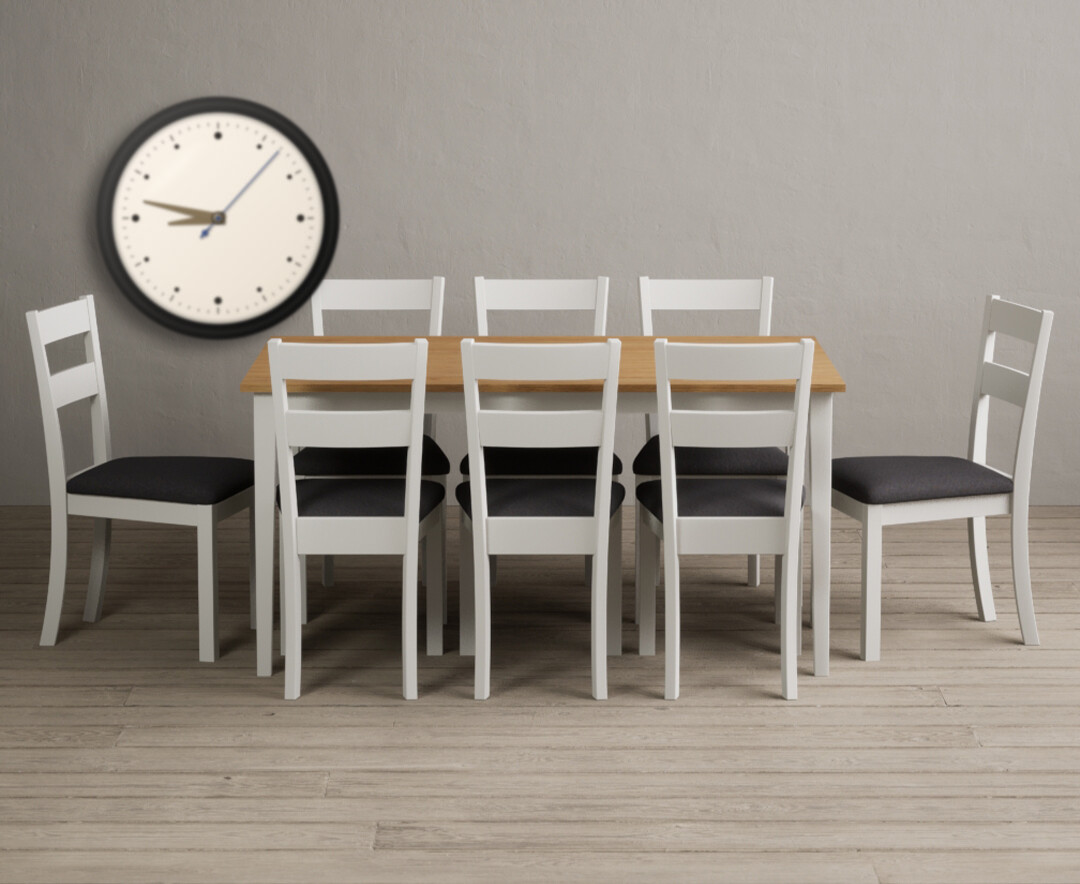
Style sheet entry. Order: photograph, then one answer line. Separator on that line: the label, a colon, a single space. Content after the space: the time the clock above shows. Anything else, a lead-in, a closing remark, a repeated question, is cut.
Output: 8:47:07
